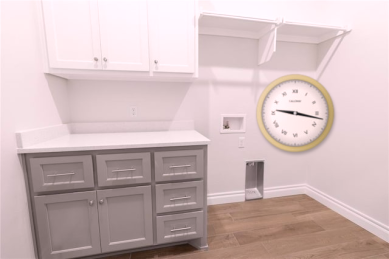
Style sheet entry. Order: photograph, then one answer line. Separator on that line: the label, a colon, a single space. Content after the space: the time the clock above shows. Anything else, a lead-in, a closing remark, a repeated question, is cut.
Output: 9:17
